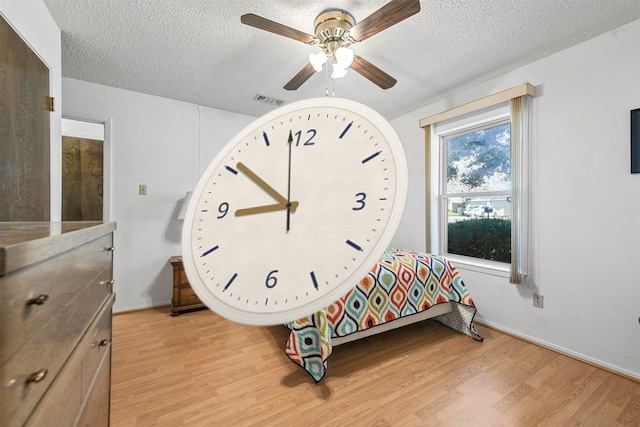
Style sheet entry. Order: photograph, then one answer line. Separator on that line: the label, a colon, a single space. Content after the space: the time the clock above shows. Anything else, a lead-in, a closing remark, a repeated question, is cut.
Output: 8:50:58
